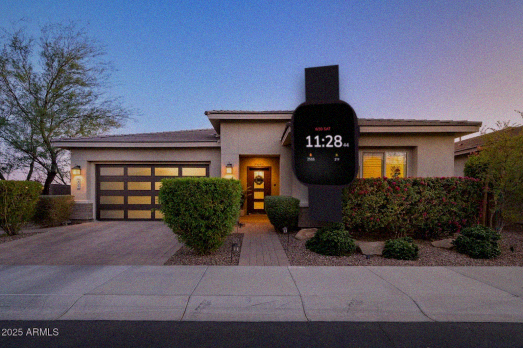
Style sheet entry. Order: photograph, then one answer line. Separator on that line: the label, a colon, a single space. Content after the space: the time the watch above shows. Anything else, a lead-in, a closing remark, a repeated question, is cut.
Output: 11:28
